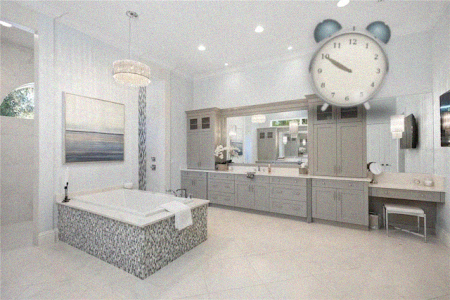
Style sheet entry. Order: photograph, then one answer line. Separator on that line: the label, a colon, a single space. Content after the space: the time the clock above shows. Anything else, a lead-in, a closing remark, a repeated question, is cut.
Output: 9:50
